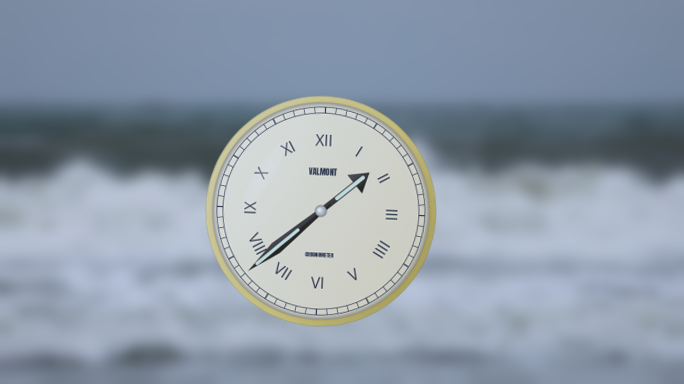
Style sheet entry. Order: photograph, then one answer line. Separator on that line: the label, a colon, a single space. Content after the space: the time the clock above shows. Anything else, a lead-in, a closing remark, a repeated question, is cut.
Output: 1:38
